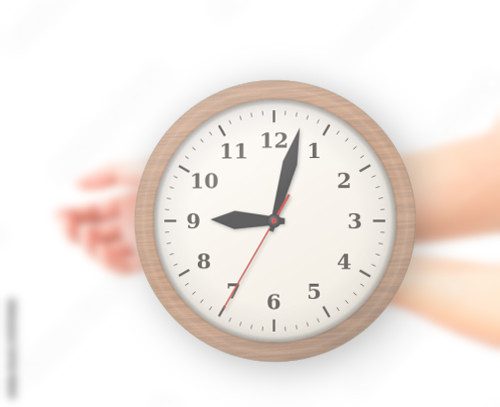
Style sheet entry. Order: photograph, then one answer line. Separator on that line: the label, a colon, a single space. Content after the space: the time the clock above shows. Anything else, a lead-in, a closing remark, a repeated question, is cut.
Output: 9:02:35
